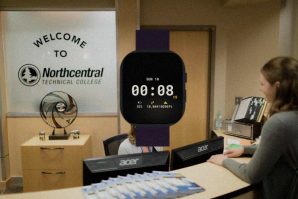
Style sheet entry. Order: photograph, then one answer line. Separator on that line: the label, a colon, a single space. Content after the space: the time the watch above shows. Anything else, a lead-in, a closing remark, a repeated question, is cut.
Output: 0:08
